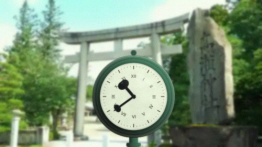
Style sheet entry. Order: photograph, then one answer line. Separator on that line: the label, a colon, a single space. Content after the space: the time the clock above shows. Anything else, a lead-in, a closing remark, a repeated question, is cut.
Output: 10:39
